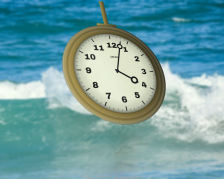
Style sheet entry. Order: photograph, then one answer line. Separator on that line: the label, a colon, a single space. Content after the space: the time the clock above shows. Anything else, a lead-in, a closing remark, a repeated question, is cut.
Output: 4:03
